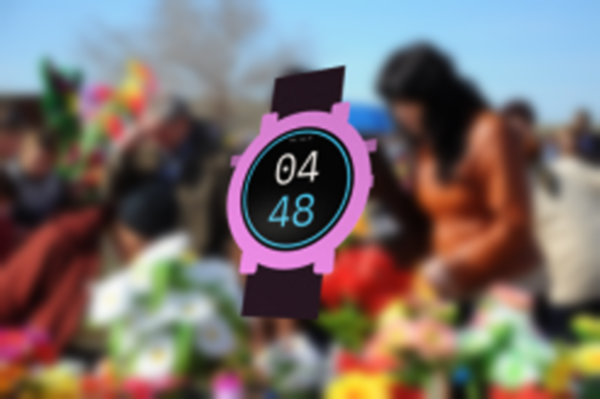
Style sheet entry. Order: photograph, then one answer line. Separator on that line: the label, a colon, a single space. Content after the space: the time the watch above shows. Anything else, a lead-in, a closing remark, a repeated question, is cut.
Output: 4:48
